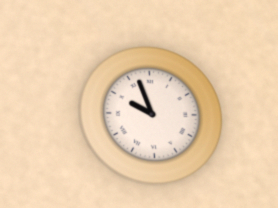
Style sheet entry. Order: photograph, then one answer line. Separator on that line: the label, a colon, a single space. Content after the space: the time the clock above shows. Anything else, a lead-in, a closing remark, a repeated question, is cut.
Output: 9:57
